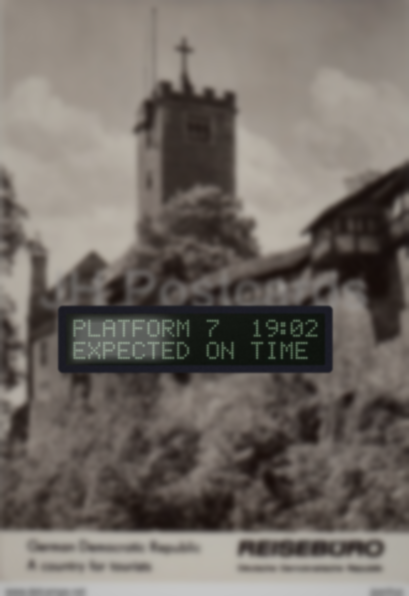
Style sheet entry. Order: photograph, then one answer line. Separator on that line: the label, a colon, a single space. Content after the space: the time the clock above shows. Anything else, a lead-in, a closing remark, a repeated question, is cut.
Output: 19:02
